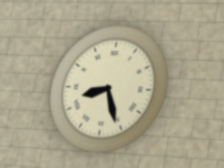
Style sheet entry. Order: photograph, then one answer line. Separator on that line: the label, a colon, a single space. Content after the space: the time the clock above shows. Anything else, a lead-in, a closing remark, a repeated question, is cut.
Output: 8:26
